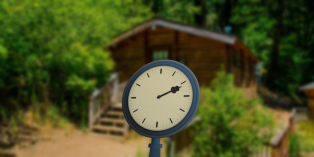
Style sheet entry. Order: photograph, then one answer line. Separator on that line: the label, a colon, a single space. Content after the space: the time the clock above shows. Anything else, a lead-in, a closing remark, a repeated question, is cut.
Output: 2:11
